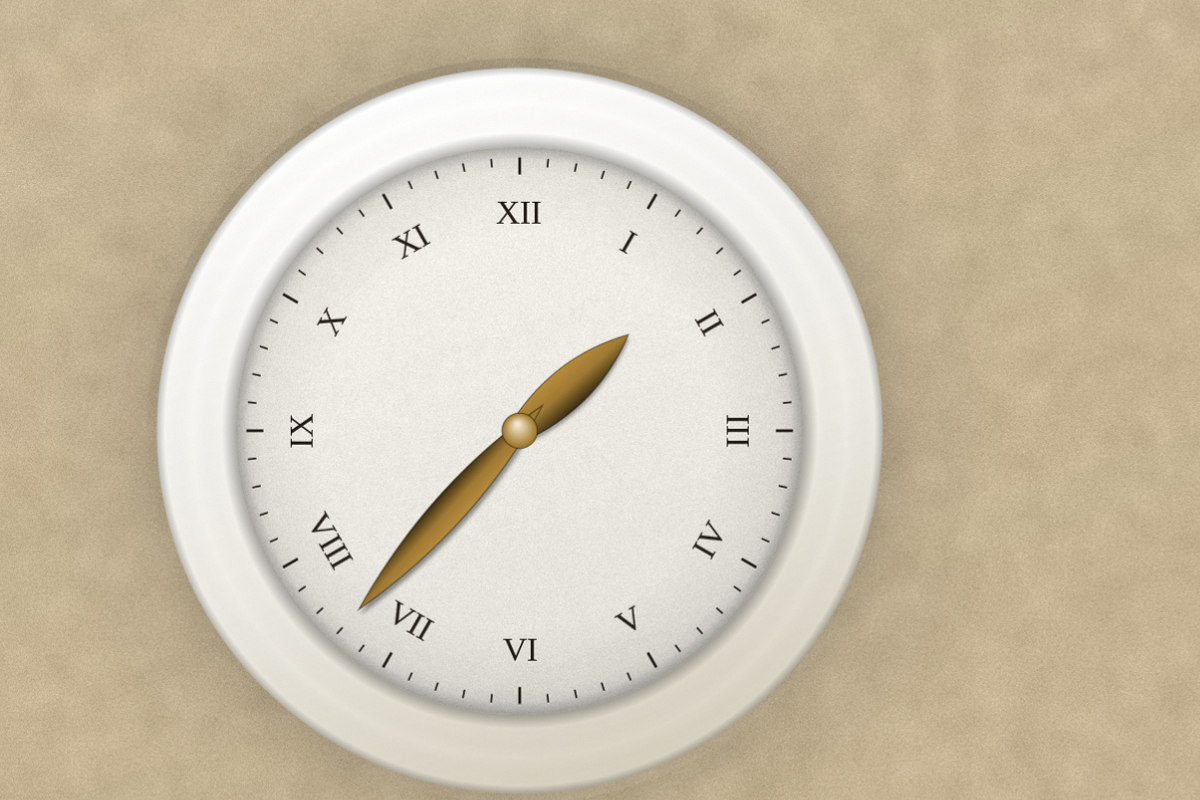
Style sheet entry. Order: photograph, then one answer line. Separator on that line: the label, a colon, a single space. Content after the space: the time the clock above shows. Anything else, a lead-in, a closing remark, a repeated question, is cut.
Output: 1:37
